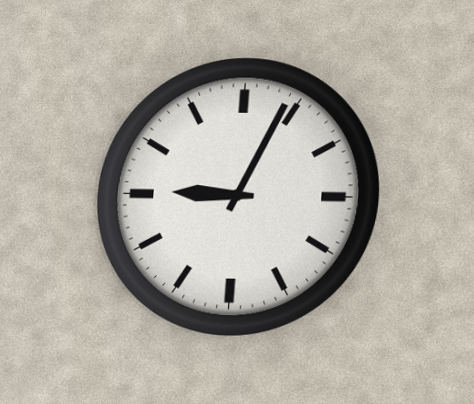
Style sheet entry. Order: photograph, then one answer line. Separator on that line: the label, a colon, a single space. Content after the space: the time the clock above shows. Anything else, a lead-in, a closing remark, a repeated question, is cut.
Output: 9:04
